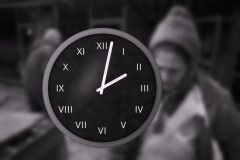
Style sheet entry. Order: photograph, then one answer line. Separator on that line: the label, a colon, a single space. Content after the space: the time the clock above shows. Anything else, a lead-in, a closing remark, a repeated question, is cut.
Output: 2:02
